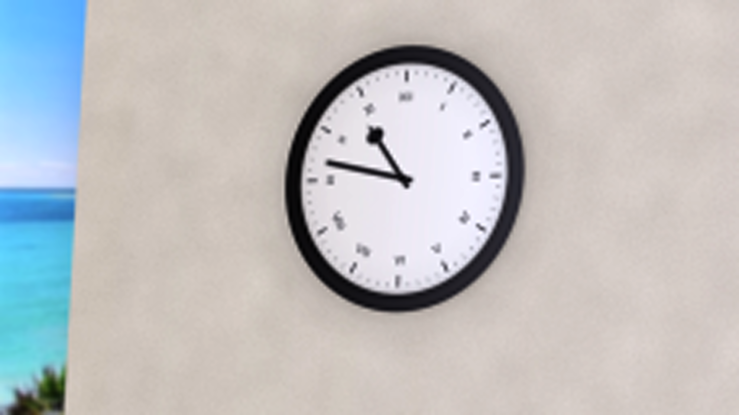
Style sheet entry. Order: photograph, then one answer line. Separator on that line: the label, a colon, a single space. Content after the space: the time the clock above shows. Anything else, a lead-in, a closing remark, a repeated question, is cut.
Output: 10:47
